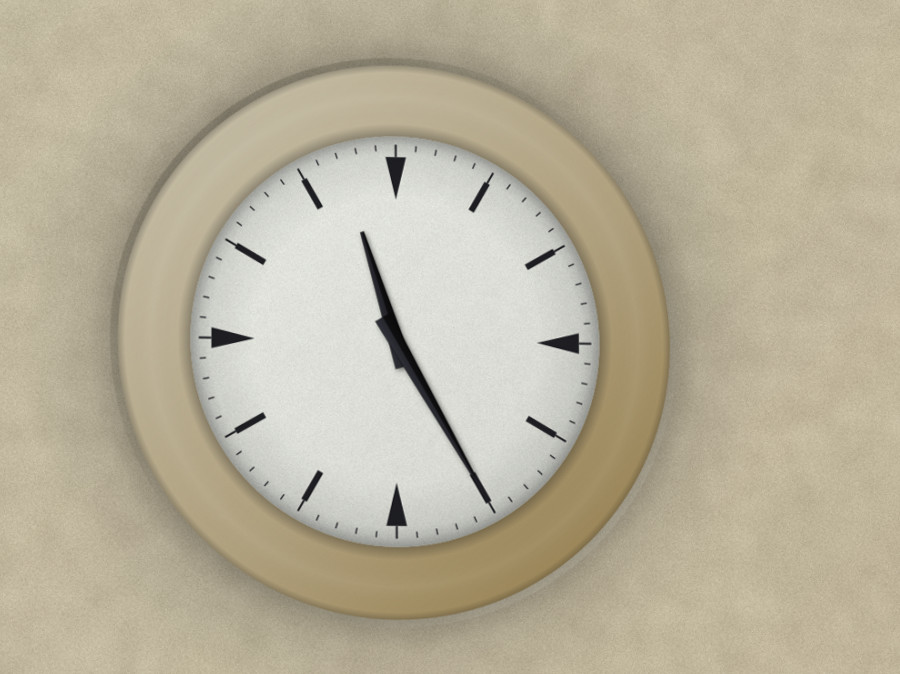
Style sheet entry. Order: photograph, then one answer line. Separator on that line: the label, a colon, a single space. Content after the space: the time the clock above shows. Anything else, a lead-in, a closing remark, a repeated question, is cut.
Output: 11:25
